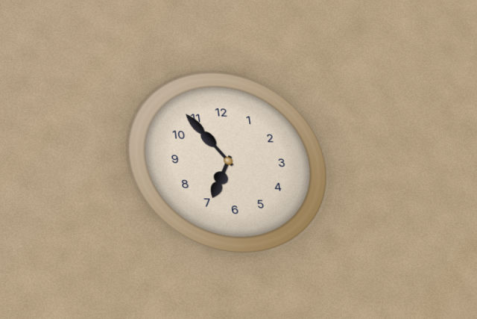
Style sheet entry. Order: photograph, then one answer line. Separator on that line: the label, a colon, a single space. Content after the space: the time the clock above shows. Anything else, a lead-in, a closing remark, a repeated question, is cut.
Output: 6:54
